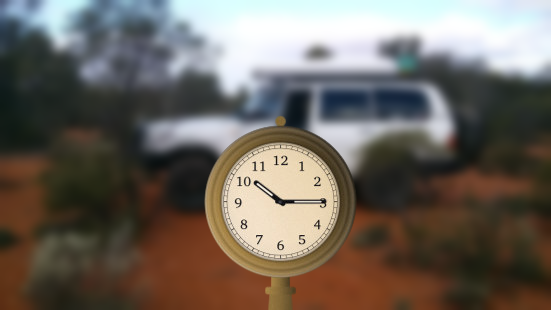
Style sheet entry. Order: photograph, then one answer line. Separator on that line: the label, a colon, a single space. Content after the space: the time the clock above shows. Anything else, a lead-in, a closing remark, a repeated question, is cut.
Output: 10:15
